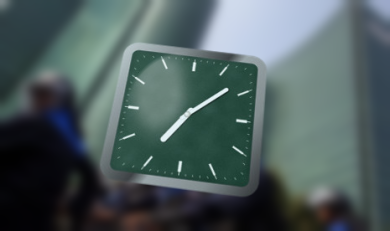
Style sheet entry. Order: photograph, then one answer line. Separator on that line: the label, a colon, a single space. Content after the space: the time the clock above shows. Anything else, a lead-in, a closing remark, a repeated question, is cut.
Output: 7:08
